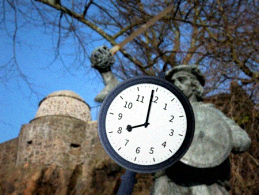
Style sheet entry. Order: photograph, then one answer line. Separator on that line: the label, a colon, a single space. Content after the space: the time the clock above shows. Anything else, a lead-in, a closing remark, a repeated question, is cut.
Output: 7:59
